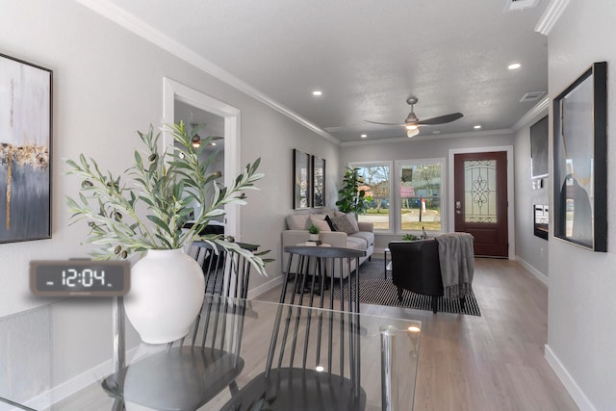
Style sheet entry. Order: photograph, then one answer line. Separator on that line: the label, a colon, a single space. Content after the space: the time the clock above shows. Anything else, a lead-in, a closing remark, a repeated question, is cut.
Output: 12:04
